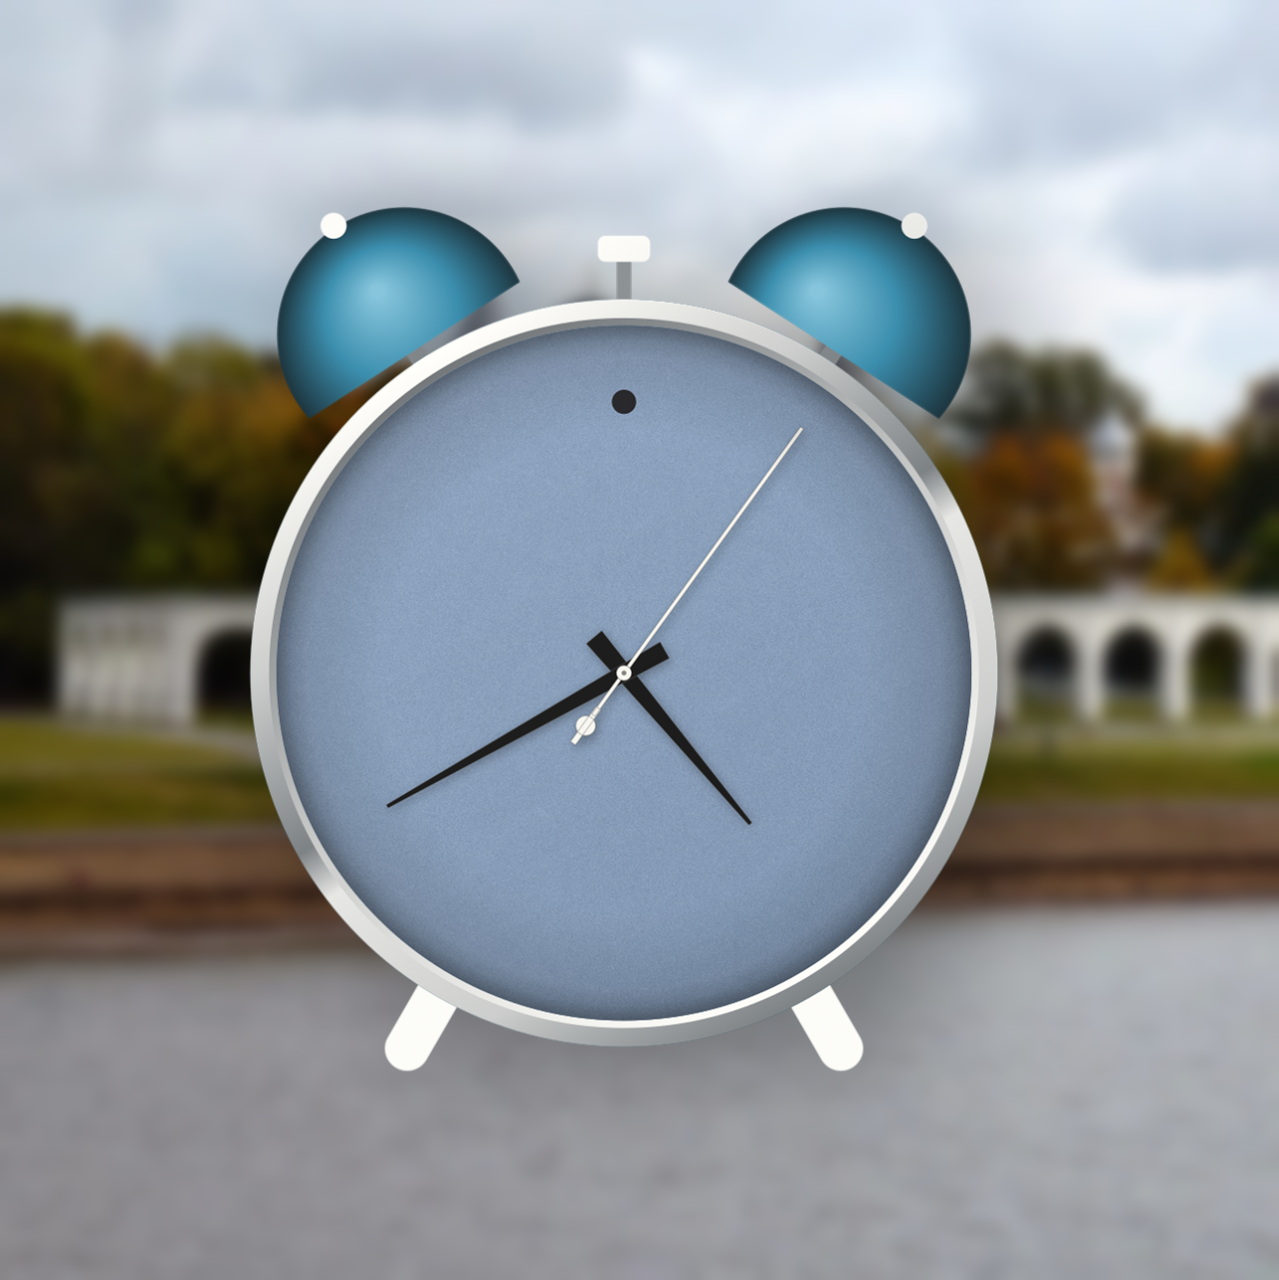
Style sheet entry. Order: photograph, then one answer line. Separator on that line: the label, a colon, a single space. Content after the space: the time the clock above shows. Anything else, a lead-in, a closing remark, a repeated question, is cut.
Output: 4:40:06
